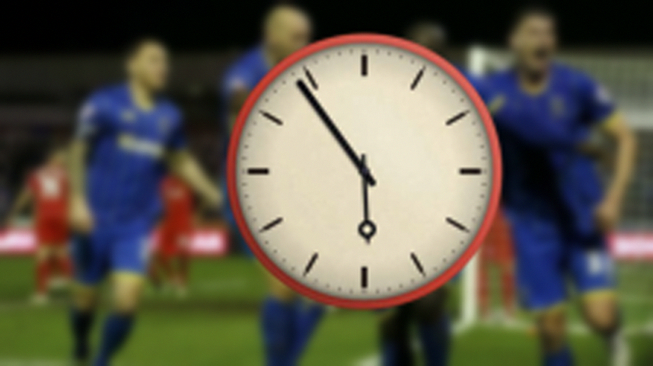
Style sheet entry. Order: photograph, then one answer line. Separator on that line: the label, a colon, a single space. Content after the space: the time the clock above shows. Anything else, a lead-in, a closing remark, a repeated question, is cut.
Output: 5:54
